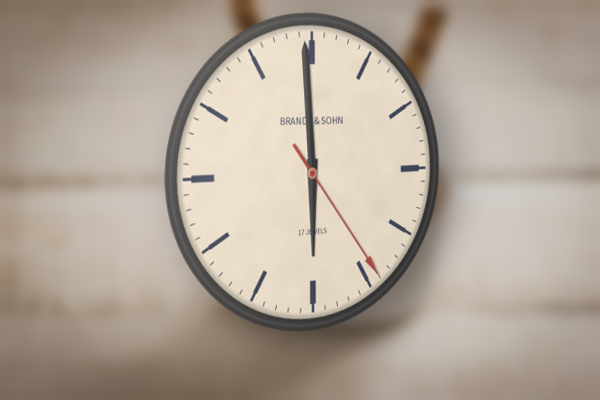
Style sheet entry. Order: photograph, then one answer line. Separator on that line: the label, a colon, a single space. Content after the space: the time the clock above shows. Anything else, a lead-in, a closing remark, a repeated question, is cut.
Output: 5:59:24
